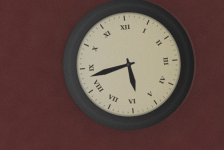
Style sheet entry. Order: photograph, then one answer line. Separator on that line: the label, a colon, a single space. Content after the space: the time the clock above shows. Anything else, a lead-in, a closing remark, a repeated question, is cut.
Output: 5:43
